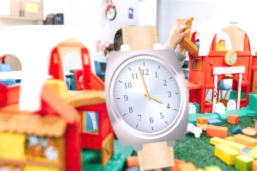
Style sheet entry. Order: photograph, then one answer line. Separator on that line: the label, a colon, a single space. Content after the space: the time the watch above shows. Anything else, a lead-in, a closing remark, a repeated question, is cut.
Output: 3:58
